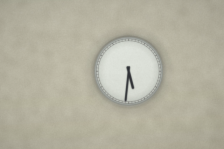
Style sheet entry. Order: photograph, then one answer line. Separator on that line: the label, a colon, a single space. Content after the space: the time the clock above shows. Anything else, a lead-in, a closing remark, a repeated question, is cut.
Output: 5:31
